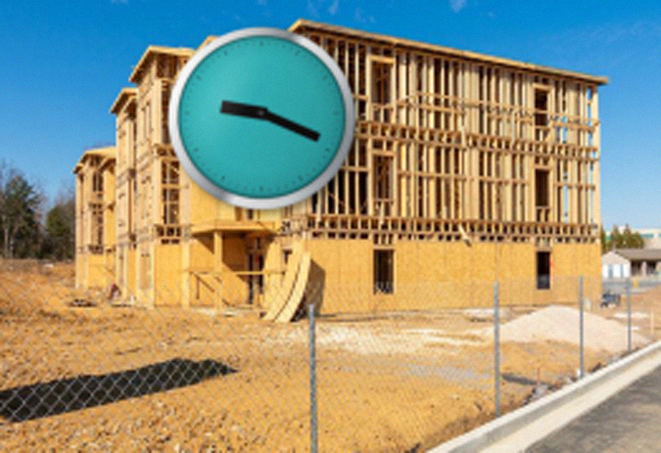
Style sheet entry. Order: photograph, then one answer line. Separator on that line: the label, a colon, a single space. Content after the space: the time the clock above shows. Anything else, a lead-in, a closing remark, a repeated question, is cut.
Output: 9:19
